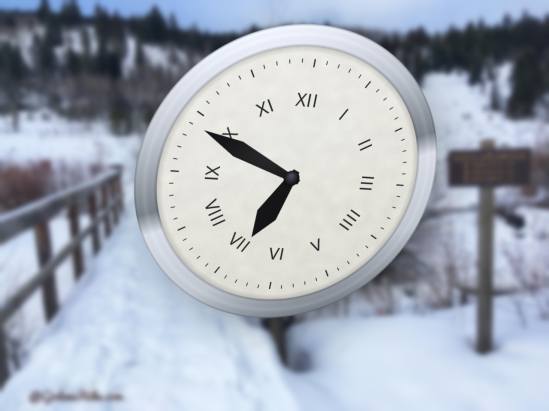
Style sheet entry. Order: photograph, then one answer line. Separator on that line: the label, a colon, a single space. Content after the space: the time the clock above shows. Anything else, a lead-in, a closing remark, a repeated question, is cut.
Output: 6:49
